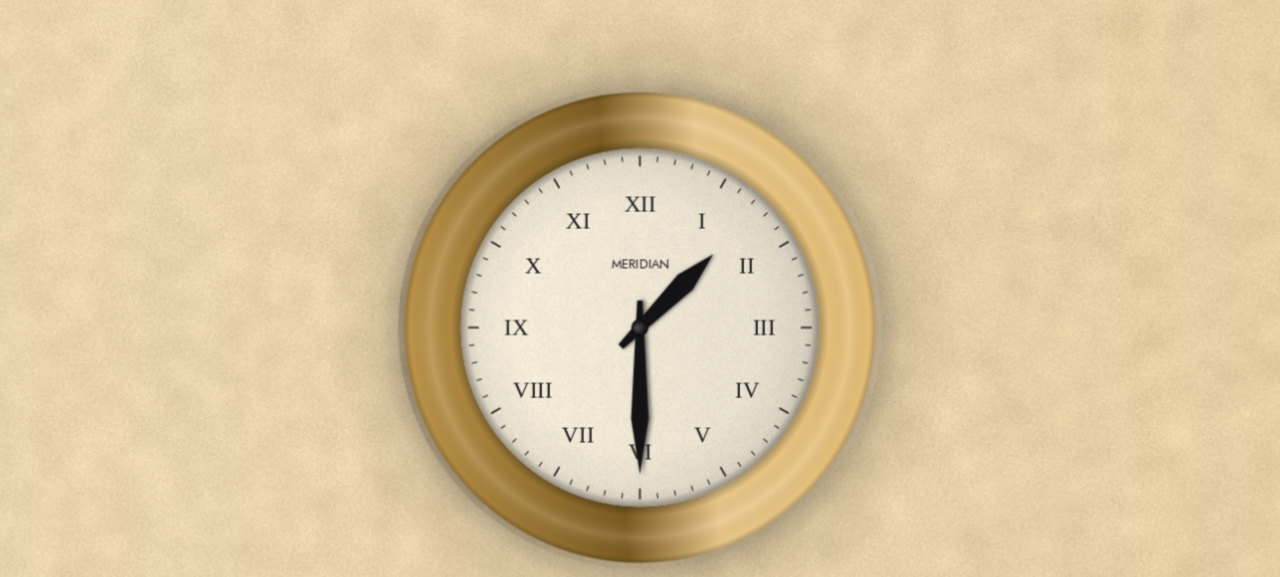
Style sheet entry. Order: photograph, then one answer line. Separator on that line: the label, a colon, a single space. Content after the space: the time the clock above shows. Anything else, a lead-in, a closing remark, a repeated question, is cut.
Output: 1:30
